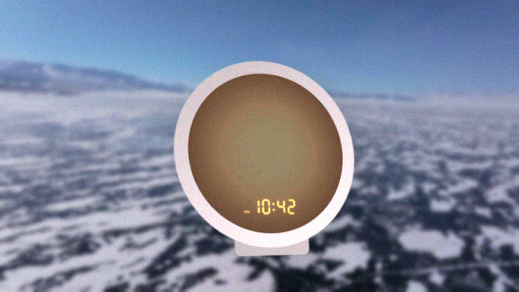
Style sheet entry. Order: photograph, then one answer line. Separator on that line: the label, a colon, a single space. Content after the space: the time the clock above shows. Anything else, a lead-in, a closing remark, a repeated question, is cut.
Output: 10:42
